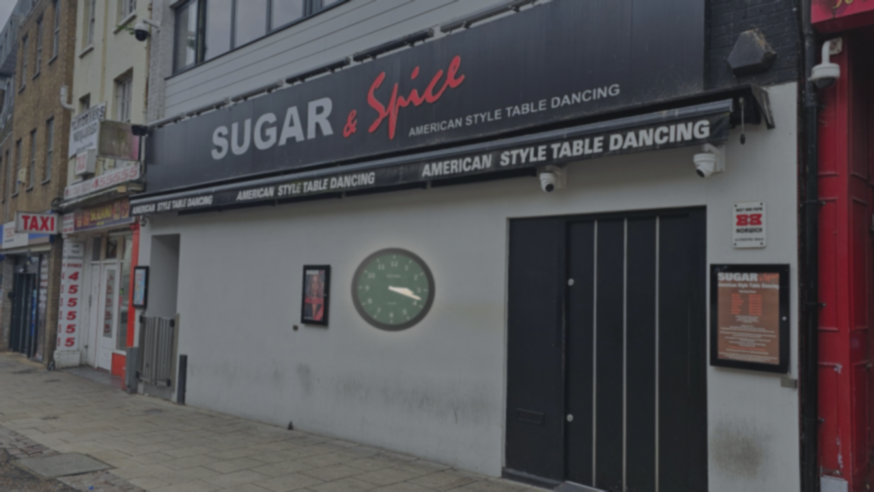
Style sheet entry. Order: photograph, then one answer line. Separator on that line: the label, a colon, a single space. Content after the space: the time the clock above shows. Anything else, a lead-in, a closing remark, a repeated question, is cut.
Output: 3:18
